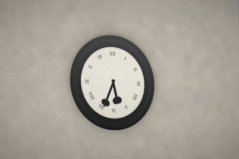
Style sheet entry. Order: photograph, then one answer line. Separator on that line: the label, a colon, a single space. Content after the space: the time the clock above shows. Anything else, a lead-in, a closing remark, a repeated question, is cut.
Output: 5:34
